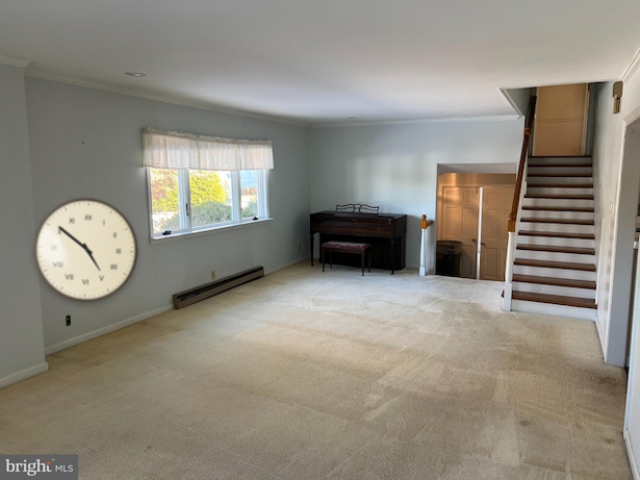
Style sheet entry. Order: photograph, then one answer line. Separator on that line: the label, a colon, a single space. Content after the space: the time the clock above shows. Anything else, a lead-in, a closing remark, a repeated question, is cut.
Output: 4:51
